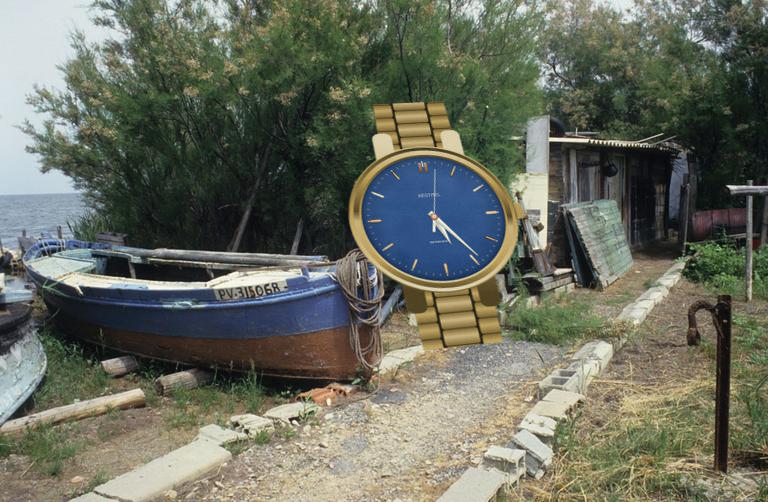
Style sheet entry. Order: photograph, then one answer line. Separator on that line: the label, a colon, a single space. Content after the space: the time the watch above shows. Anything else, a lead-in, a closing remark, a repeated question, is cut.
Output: 5:24:02
